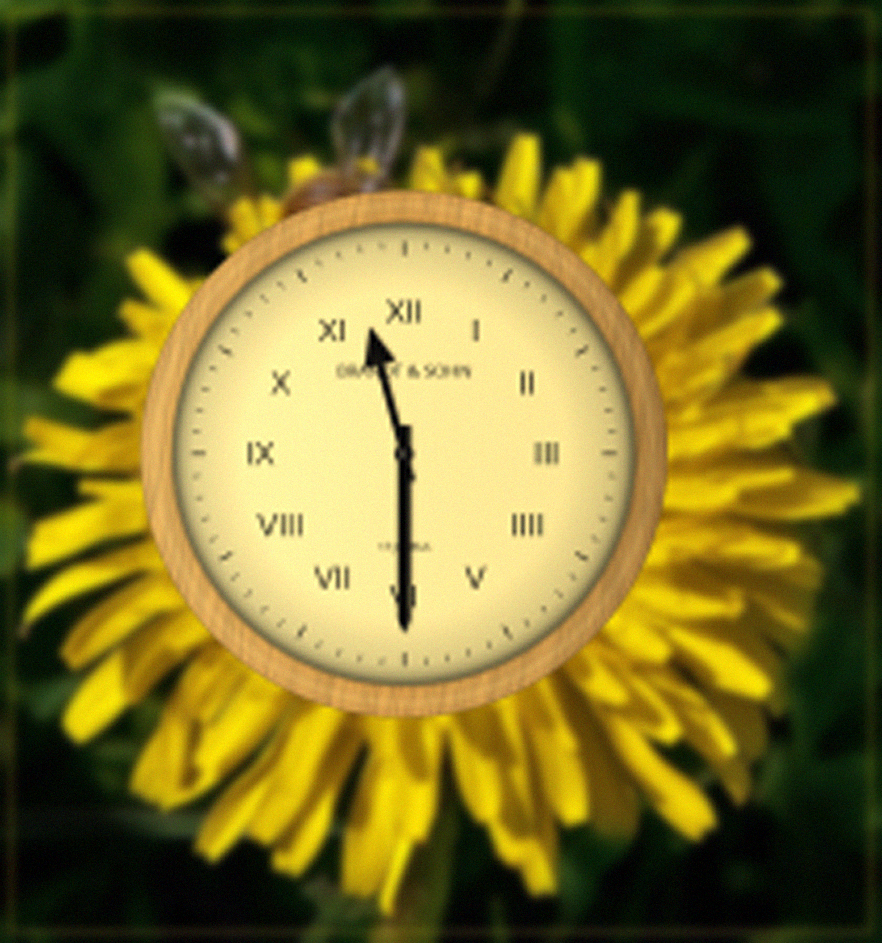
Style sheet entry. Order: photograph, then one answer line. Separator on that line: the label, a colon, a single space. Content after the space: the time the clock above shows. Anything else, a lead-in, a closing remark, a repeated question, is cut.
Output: 11:30
